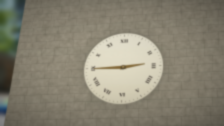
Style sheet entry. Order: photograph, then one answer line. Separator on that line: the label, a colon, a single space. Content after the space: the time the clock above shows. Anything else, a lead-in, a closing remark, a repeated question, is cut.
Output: 2:45
